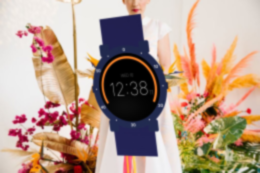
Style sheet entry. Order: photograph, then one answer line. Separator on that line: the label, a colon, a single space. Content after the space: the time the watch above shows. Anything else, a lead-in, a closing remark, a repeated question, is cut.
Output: 12:38
